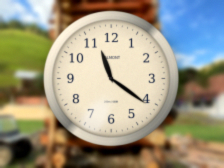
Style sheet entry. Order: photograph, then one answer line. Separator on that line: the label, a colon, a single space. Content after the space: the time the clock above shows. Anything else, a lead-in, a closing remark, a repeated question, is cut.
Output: 11:21
